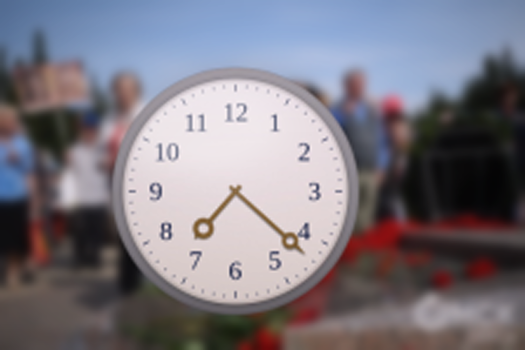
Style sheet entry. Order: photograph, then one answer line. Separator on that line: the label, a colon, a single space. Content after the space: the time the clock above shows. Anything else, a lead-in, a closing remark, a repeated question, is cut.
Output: 7:22
